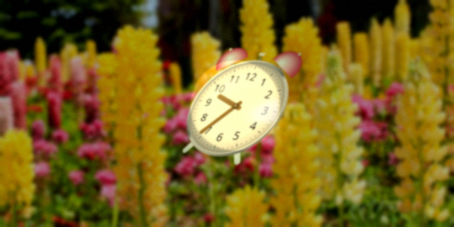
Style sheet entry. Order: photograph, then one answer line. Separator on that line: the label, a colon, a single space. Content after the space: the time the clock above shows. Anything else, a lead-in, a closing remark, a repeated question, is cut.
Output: 9:36
